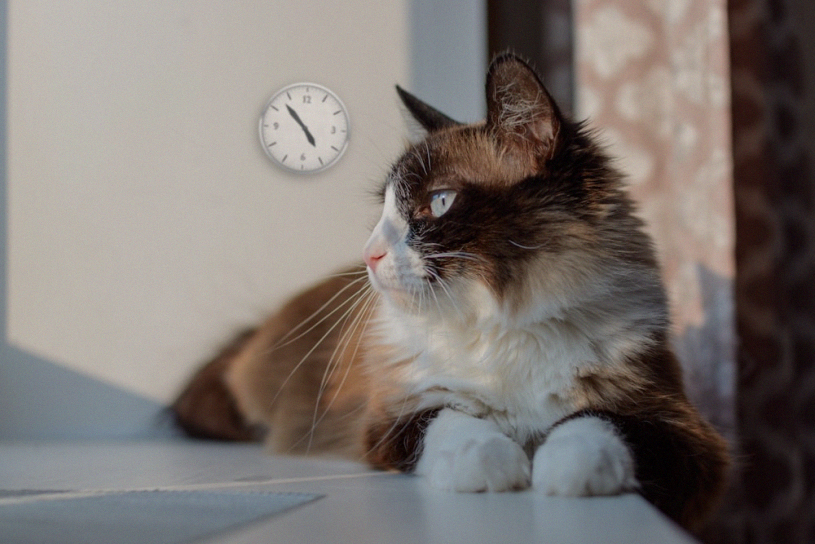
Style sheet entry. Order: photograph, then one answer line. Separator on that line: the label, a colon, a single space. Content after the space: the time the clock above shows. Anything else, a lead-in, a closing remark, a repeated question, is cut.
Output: 4:53
